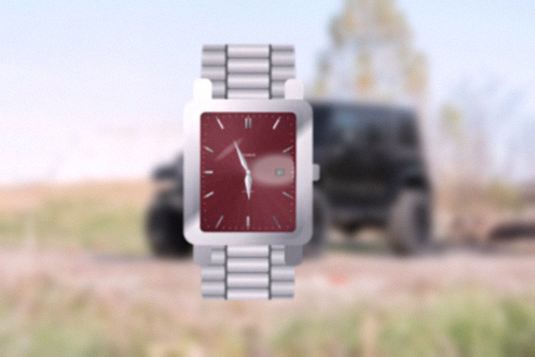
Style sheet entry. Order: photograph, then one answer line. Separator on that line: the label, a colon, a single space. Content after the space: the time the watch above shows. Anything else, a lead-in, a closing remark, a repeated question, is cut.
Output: 5:56
